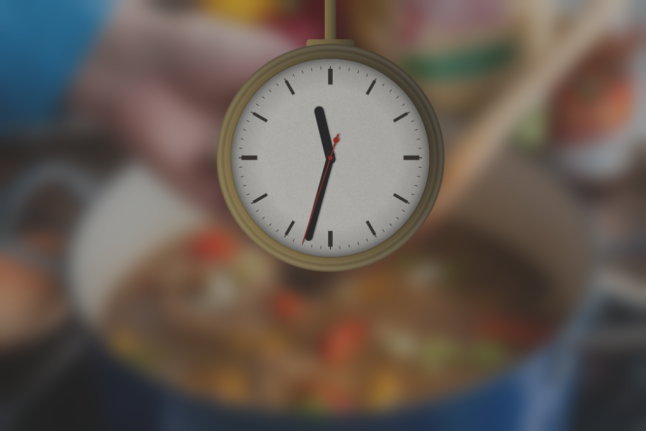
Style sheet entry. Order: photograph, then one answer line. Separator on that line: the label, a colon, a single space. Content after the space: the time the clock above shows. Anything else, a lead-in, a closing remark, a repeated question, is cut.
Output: 11:32:33
